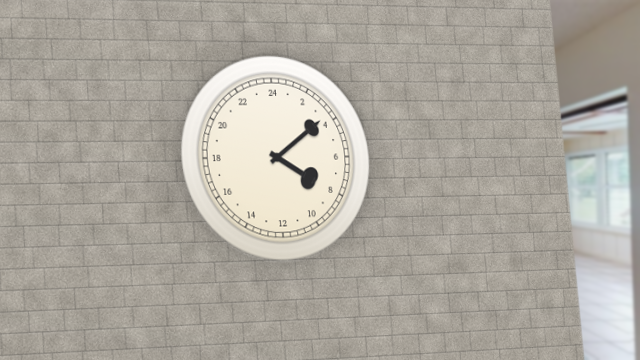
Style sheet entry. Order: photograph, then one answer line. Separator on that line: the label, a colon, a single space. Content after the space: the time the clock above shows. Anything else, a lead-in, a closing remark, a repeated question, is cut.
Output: 8:09
